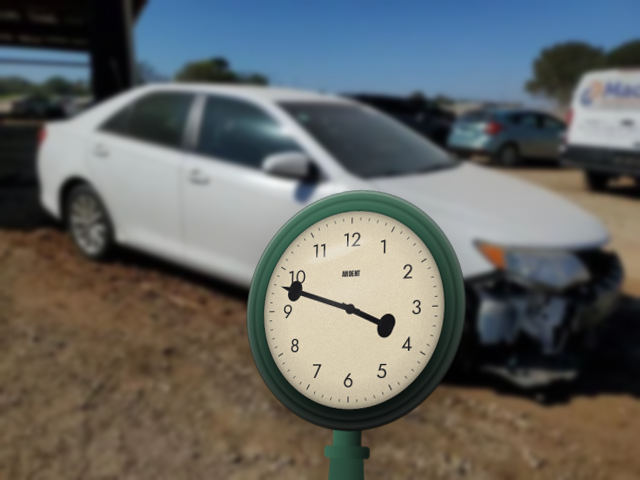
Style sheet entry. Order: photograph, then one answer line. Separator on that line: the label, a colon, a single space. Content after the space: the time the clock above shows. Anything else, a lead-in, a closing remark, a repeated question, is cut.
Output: 3:48
